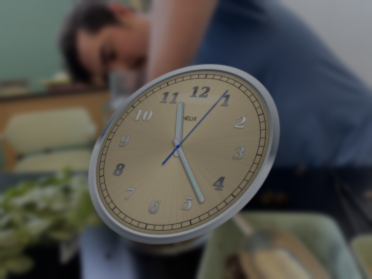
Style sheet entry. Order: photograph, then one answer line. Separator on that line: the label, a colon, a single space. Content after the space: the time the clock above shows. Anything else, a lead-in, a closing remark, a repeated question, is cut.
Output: 11:23:04
